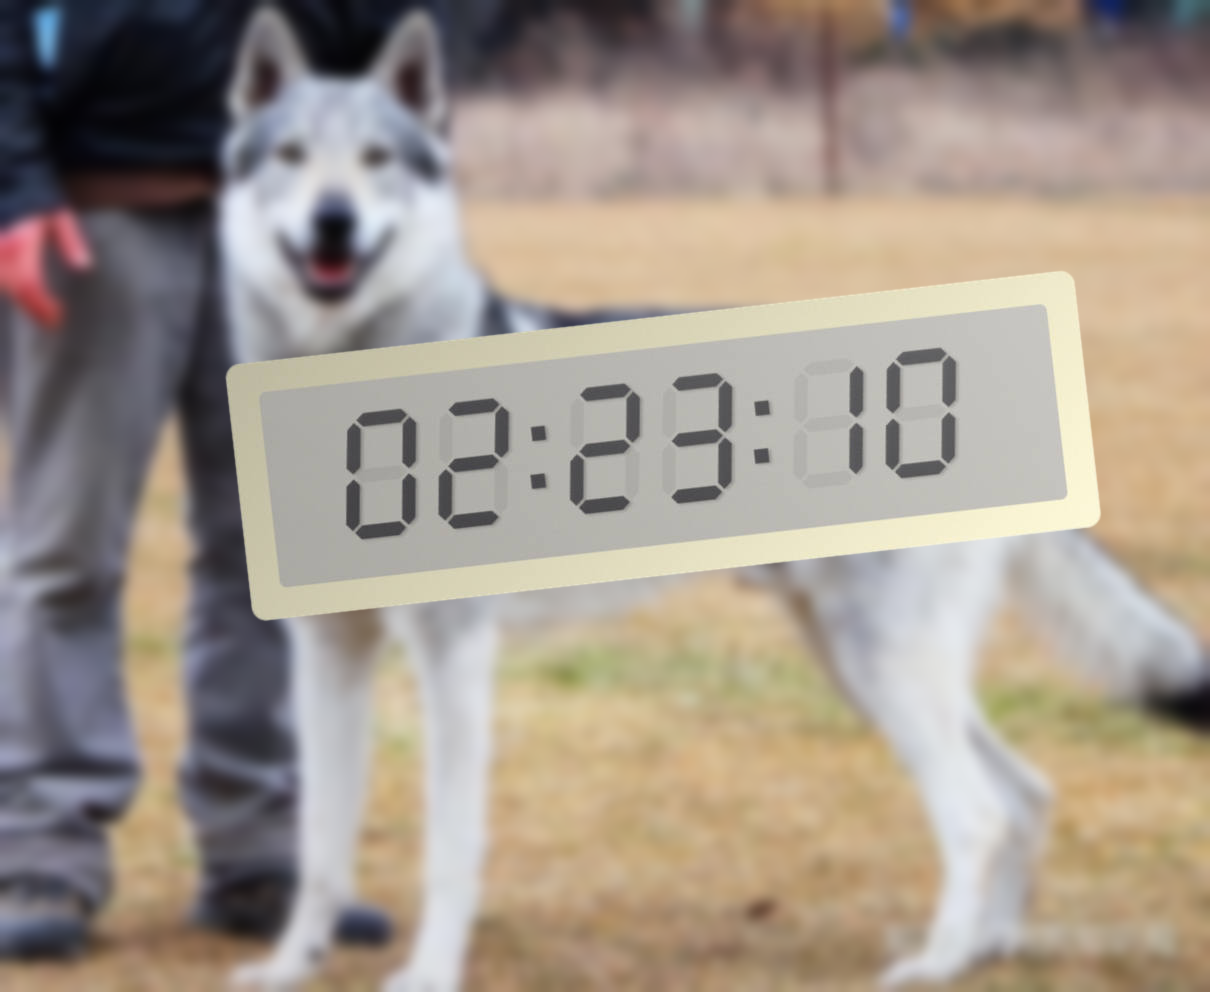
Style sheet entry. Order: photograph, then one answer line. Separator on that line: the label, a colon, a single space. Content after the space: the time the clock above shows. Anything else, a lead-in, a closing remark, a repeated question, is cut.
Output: 2:23:10
